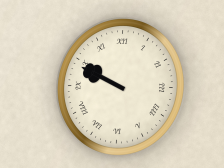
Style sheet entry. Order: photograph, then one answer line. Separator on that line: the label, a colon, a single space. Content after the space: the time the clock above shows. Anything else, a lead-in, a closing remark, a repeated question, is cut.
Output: 9:49
